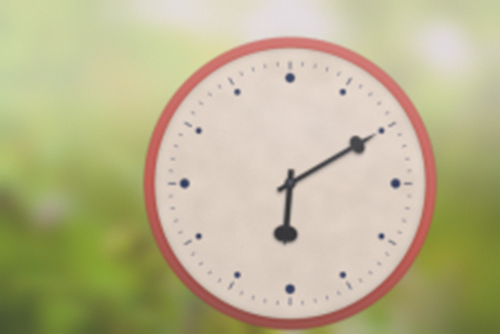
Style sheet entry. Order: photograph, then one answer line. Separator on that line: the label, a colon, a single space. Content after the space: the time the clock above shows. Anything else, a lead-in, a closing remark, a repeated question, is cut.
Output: 6:10
